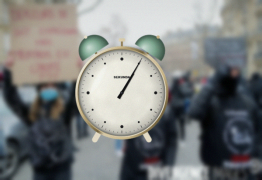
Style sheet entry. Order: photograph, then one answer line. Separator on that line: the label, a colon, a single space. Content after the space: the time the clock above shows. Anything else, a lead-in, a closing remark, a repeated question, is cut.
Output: 1:05
